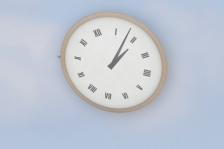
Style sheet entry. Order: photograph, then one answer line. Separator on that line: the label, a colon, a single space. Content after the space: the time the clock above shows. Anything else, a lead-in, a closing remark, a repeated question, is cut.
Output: 2:08
